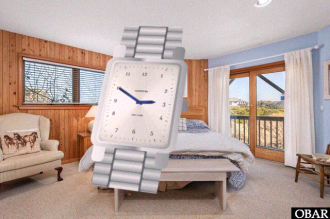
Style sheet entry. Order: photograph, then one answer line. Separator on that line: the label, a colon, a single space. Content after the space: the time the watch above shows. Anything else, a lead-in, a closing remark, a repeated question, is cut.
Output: 2:50
